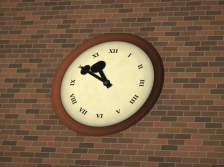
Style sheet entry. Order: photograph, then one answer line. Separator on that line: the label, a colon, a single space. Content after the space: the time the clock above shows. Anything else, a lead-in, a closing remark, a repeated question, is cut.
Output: 10:50
